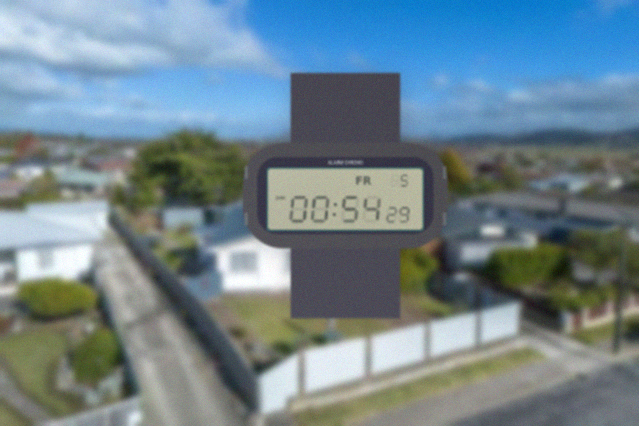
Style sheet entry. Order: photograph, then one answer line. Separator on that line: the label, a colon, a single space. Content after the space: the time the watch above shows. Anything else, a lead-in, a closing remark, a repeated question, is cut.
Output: 0:54:29
